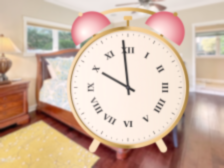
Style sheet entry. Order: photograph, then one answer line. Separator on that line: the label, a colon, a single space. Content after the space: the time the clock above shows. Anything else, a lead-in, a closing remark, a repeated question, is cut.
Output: 9:59
